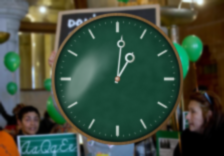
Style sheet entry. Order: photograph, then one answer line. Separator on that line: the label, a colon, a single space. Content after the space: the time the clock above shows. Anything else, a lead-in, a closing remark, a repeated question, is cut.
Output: 1:01
